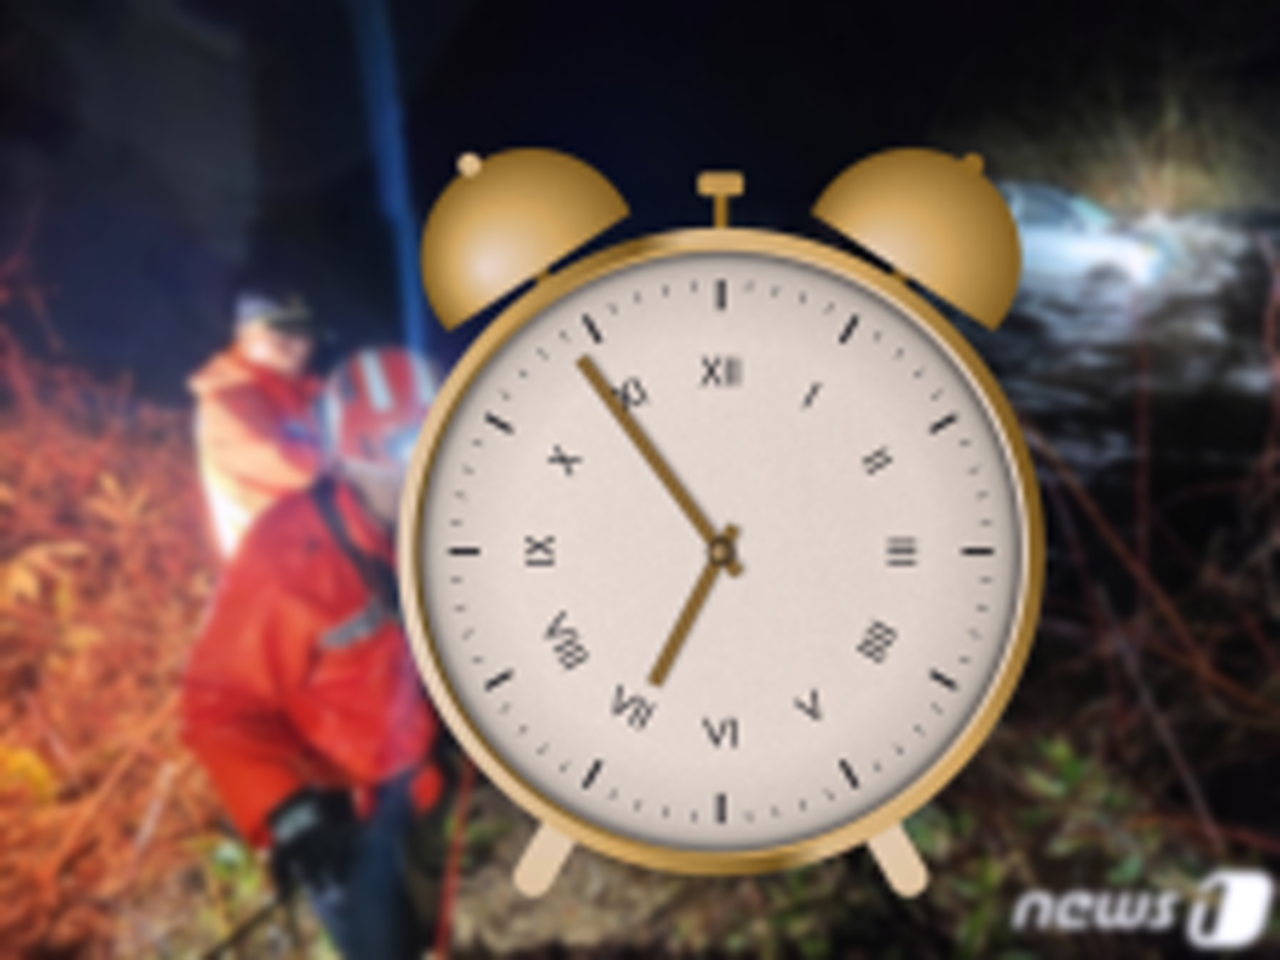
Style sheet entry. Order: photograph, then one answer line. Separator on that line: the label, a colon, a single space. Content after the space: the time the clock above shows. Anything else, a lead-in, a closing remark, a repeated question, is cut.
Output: 6:54
